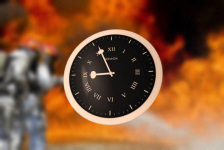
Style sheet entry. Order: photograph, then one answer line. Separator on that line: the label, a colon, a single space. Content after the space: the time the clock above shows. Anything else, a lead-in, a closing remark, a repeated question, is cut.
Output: 8:56
